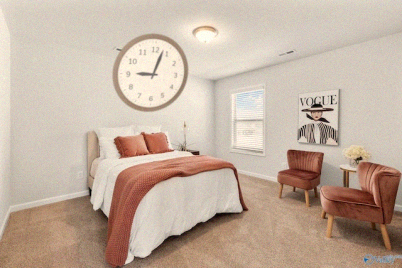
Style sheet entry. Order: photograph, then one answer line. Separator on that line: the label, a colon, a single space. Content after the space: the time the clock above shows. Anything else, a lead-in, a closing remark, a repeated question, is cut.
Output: 9:03
